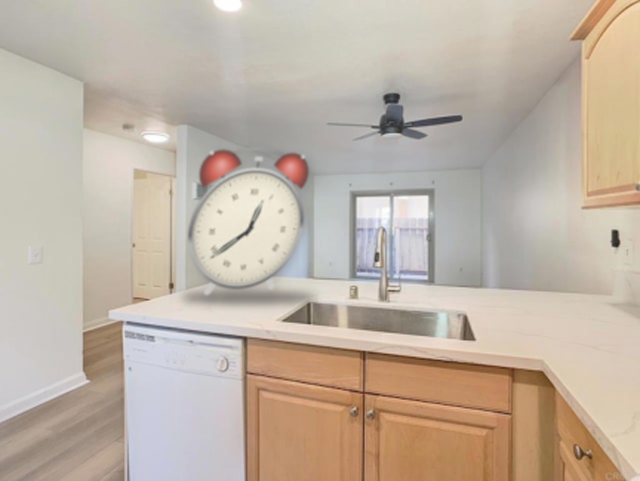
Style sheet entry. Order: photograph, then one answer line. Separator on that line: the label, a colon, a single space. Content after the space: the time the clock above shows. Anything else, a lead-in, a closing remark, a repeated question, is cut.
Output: 12:39
